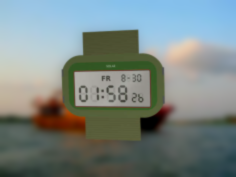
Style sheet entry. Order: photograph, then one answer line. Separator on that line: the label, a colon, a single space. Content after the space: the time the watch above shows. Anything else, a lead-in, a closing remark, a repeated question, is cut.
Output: 1:58:26
